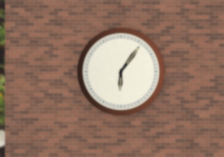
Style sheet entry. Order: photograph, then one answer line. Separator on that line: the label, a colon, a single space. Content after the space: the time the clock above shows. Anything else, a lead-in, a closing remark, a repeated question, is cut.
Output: 6:06
